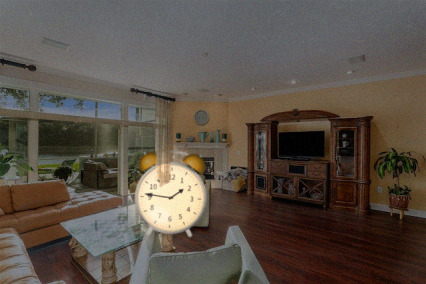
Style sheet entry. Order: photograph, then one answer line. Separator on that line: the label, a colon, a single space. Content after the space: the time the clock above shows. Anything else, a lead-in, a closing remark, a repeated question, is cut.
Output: 1:46
